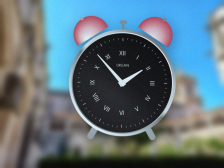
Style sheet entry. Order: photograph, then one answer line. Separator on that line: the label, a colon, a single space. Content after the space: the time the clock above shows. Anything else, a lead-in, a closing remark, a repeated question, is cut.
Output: 1:53
